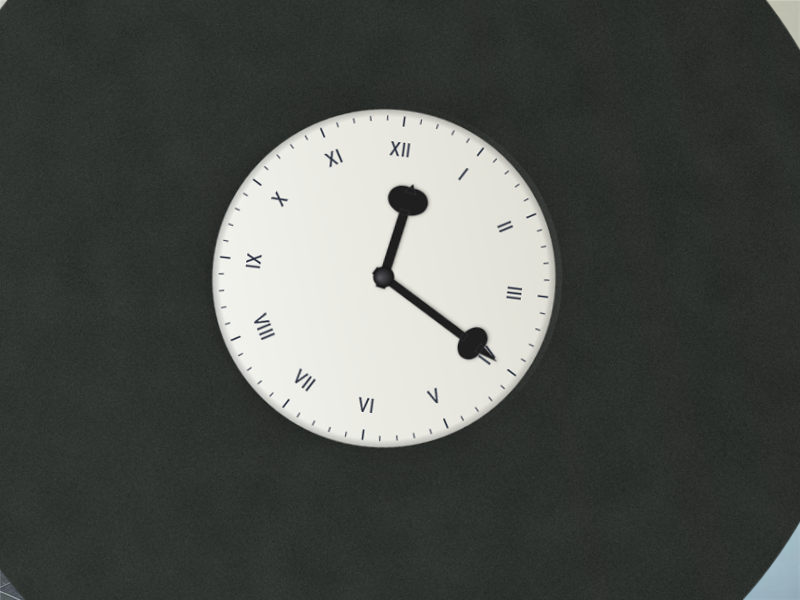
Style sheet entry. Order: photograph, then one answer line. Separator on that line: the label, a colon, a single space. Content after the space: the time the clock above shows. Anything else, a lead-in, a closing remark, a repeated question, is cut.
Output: 12:20
